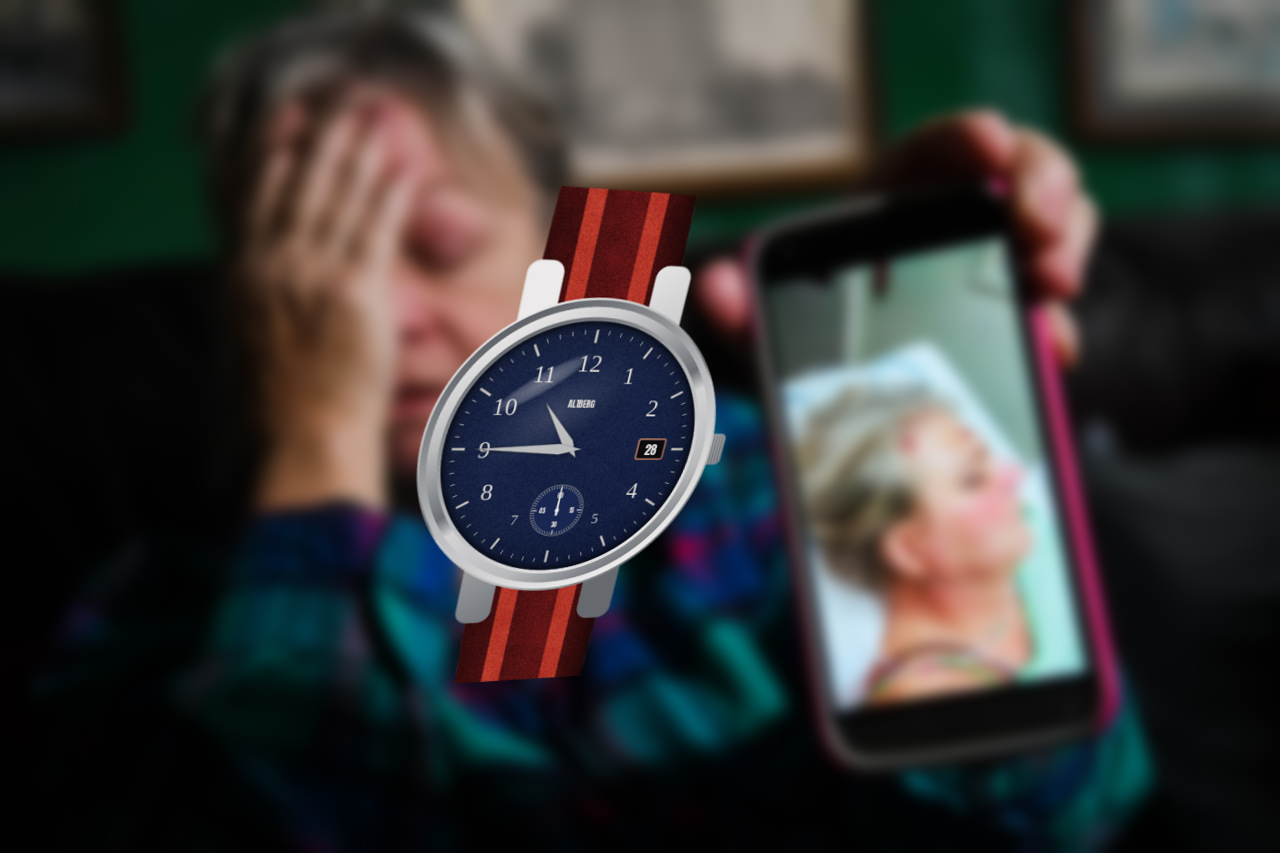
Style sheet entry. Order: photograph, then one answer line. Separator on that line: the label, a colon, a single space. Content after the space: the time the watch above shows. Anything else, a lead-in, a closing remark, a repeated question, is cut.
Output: 10:45
